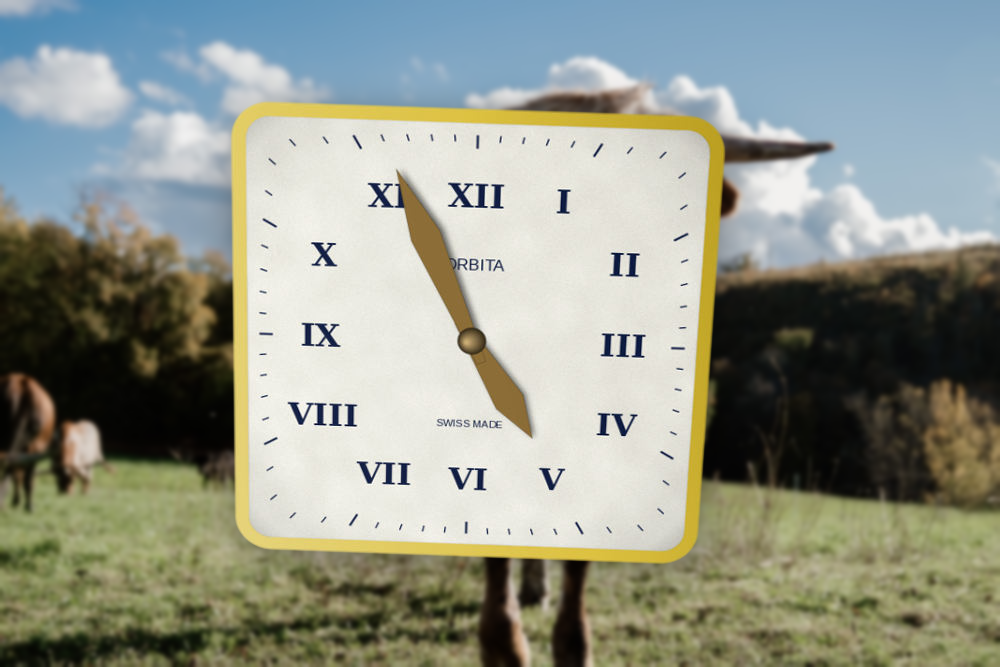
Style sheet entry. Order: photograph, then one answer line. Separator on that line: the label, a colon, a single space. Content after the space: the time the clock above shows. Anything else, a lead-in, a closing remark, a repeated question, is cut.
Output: 4:56
